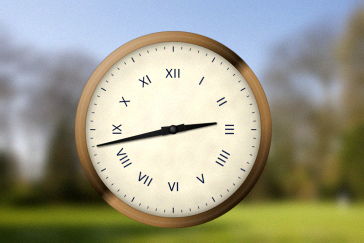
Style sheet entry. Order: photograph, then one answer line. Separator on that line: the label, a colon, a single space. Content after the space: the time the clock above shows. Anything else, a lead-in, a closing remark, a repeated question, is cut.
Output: 2:43
